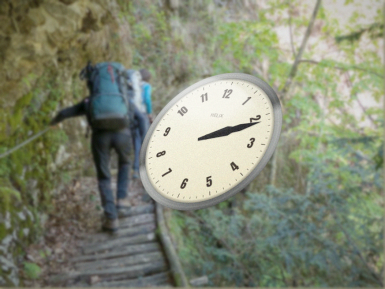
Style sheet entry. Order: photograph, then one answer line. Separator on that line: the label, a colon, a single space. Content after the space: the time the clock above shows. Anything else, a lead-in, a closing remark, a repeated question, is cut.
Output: 2:11
